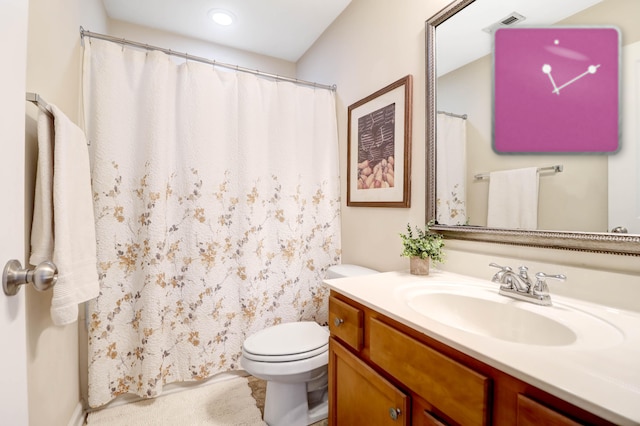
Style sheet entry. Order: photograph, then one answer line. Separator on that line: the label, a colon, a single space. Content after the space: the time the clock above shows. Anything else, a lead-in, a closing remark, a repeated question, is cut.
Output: 11:10
